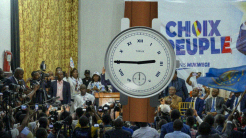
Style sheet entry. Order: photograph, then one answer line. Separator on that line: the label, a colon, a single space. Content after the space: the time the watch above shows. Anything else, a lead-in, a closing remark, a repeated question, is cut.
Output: 2:45
